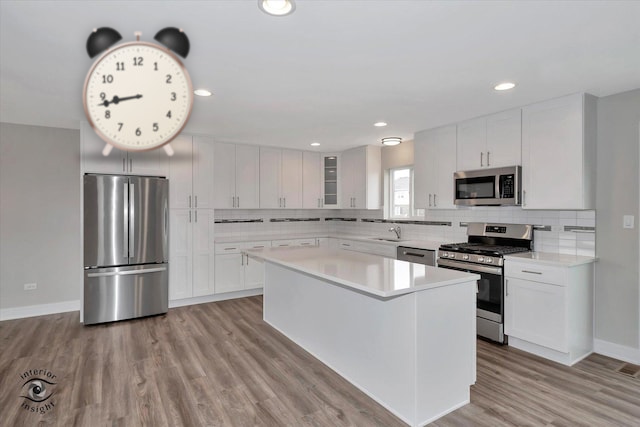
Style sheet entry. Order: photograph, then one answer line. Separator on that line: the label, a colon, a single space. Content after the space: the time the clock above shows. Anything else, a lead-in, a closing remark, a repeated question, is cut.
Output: 8:43
